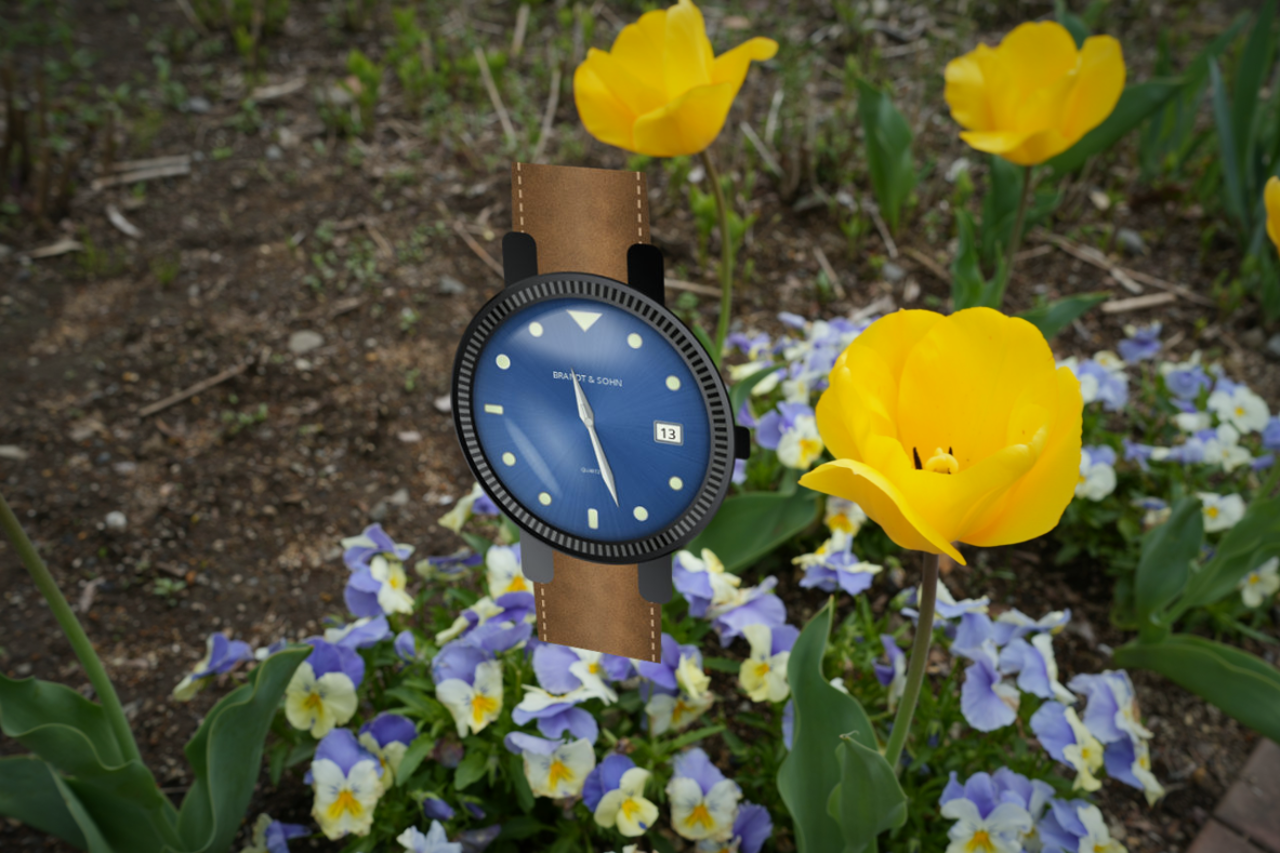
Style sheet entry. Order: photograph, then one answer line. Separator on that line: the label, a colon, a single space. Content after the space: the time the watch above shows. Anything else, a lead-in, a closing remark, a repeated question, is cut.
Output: 11:27
